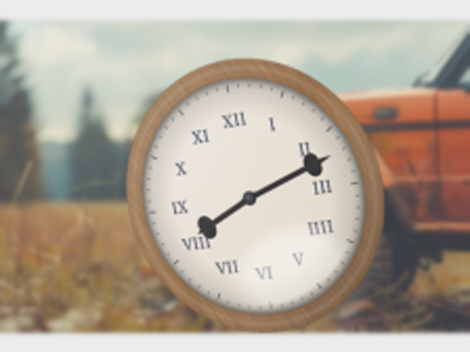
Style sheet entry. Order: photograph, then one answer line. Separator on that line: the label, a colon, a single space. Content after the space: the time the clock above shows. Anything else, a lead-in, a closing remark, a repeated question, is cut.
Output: 8:12
